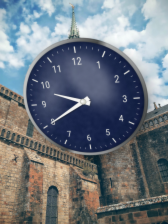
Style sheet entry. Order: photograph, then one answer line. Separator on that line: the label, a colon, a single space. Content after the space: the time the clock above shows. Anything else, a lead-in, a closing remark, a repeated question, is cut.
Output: 9:40
